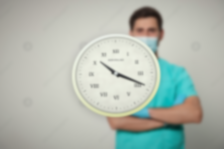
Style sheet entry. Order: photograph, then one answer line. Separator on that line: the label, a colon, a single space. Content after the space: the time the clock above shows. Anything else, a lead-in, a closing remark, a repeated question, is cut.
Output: 10:19
